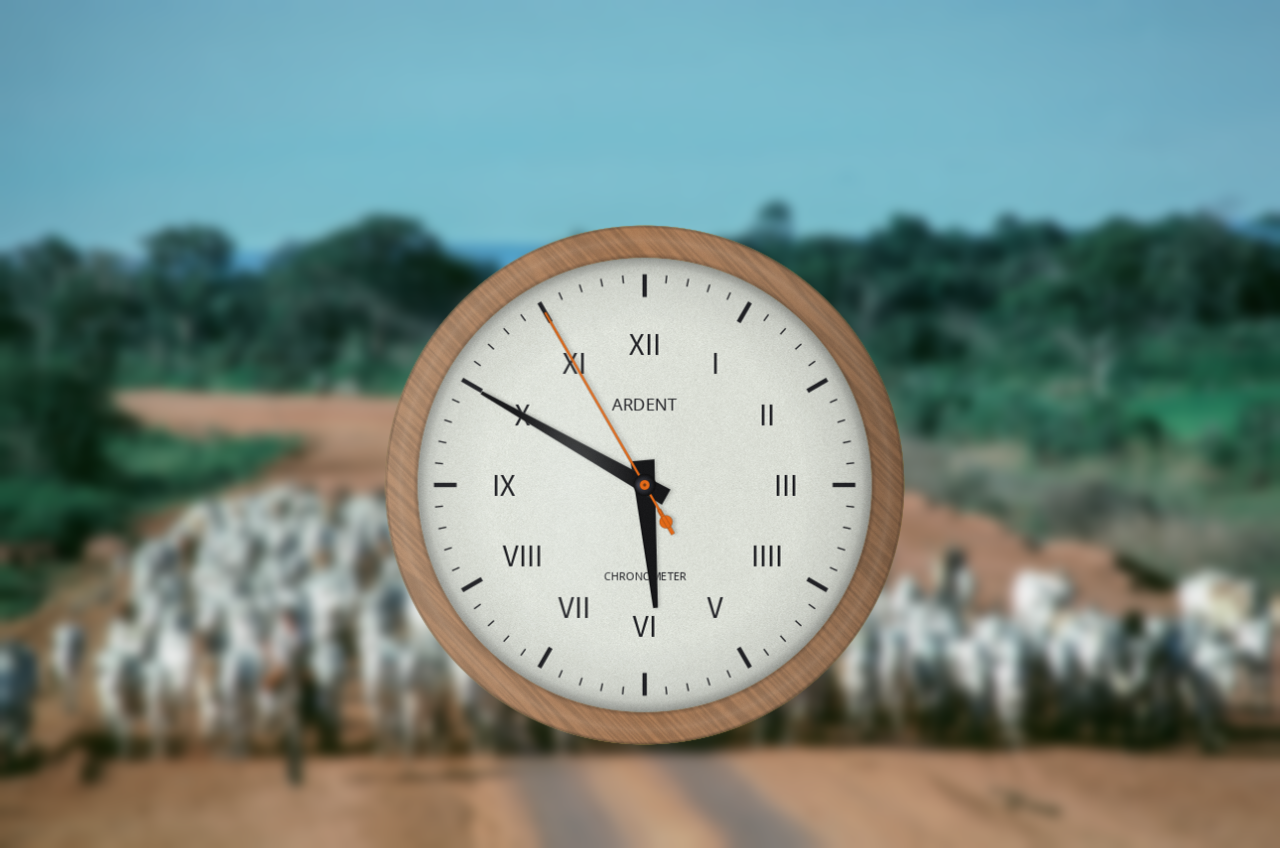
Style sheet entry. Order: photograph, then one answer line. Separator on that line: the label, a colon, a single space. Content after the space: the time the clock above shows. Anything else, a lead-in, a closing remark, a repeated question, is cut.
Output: 5:49:55
